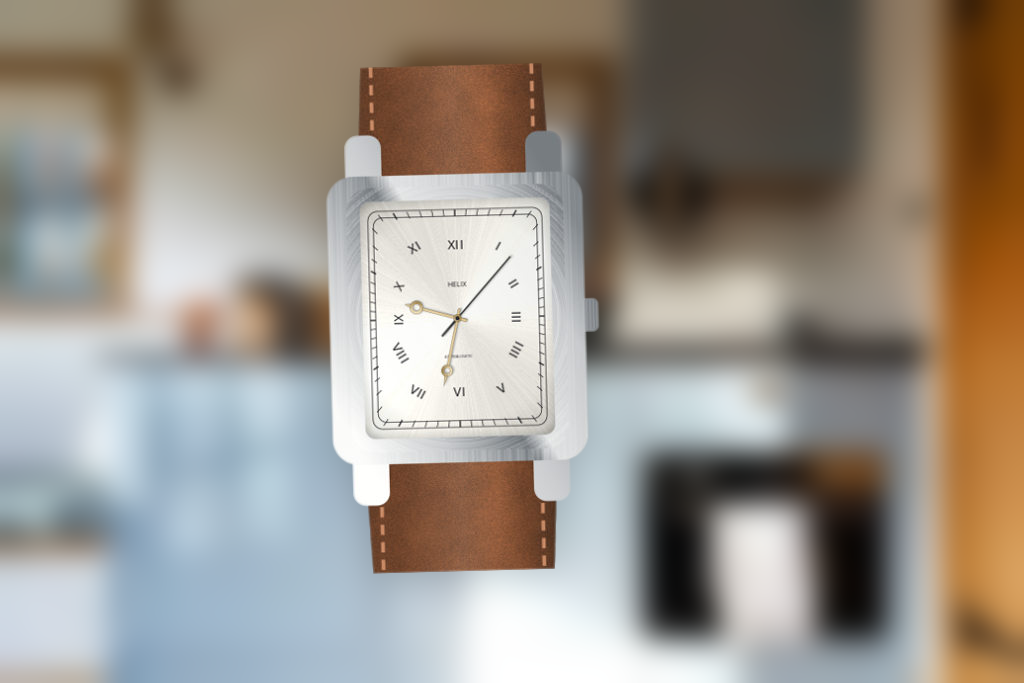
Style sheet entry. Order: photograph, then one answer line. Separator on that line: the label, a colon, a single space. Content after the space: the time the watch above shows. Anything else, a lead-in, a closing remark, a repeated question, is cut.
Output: 9:32:07
